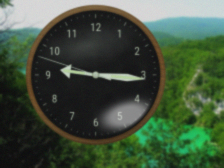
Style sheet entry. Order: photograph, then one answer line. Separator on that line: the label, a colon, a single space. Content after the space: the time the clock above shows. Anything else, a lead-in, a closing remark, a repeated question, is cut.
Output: 9:15:48
